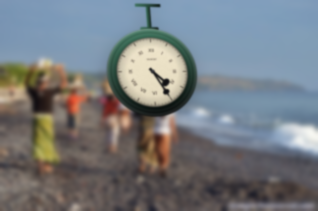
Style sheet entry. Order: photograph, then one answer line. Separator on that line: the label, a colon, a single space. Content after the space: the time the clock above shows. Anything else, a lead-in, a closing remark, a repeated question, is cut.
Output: 4:25
